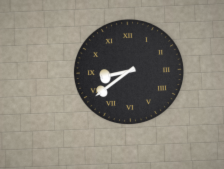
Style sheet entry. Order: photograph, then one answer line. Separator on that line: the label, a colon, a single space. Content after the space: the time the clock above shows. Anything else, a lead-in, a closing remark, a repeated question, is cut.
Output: 8:39
